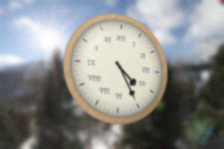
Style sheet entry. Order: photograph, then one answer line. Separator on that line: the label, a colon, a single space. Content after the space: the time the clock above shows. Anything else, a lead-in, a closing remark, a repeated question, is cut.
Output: 4:25
